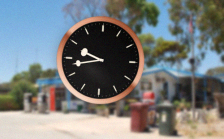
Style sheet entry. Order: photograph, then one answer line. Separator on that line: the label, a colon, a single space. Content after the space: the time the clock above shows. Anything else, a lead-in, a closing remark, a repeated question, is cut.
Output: 9:43
